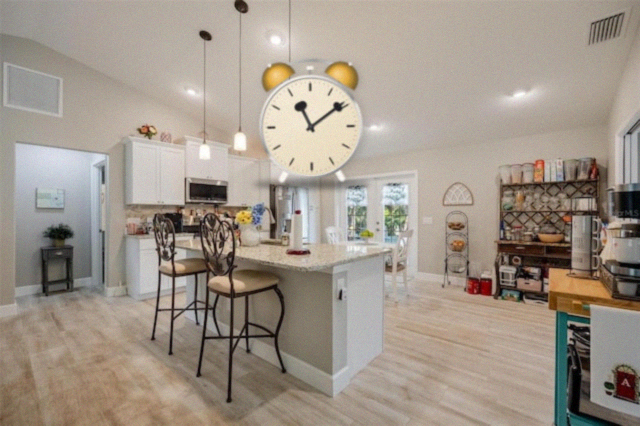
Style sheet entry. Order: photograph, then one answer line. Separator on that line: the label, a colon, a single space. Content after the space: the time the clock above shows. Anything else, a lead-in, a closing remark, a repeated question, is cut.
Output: 11:09
